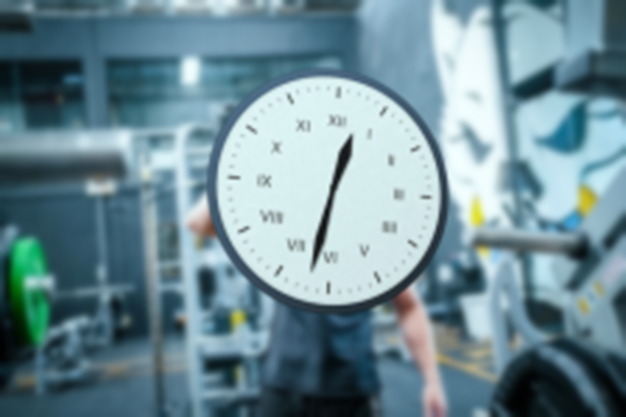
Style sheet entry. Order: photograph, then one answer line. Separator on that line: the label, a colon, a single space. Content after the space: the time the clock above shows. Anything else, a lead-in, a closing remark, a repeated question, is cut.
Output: 12:32
